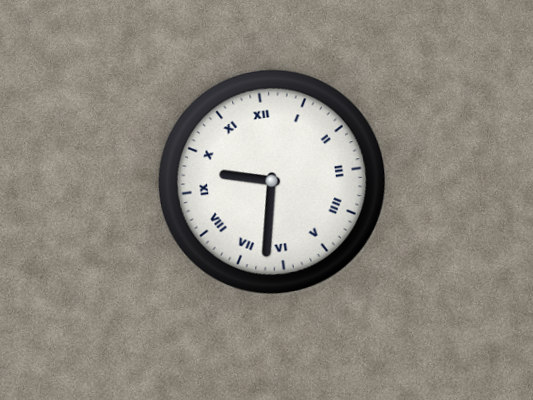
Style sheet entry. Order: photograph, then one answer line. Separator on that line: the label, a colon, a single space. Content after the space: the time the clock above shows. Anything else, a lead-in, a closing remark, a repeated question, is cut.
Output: 9:32
